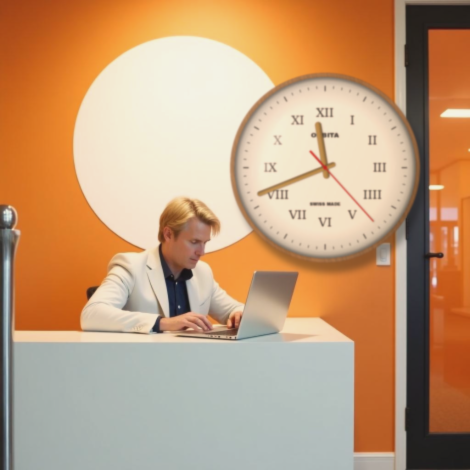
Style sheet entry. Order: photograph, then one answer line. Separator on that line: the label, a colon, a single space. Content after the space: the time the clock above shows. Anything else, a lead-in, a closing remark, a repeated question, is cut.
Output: 11:41:23
